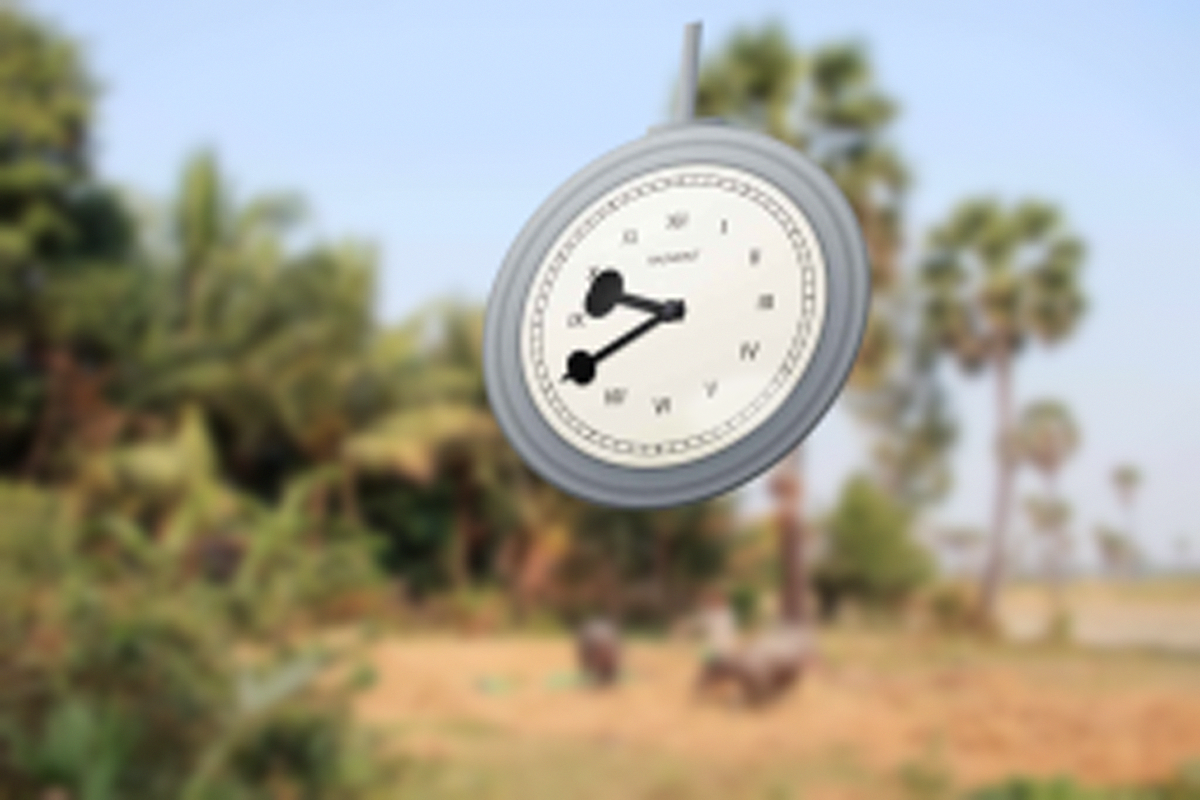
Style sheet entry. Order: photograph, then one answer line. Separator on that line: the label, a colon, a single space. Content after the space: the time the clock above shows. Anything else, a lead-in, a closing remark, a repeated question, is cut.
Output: 9:40
